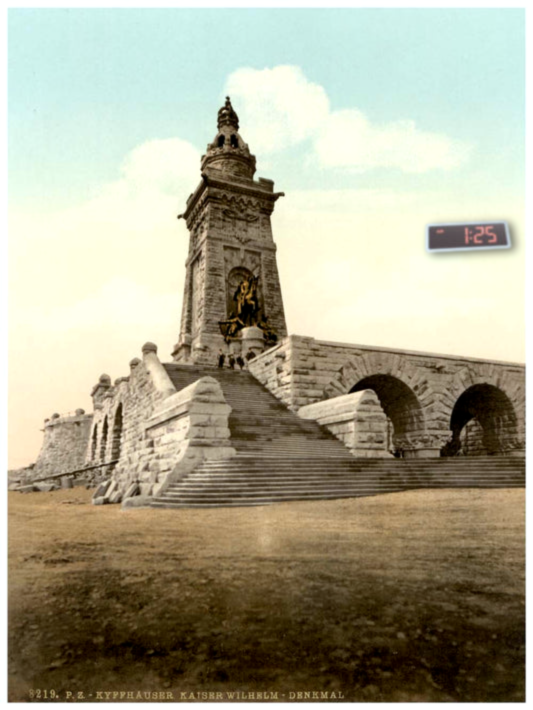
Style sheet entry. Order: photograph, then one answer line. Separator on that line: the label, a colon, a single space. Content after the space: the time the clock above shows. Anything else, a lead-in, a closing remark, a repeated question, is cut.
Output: 1:25
